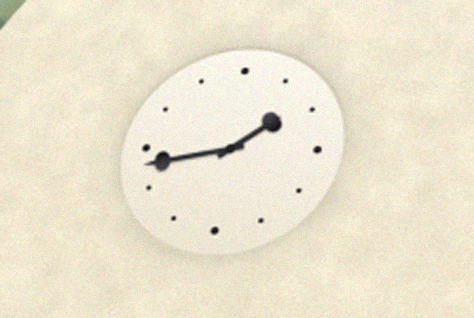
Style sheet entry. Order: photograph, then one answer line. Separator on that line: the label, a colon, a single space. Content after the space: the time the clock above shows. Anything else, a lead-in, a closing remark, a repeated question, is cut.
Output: 1:43
